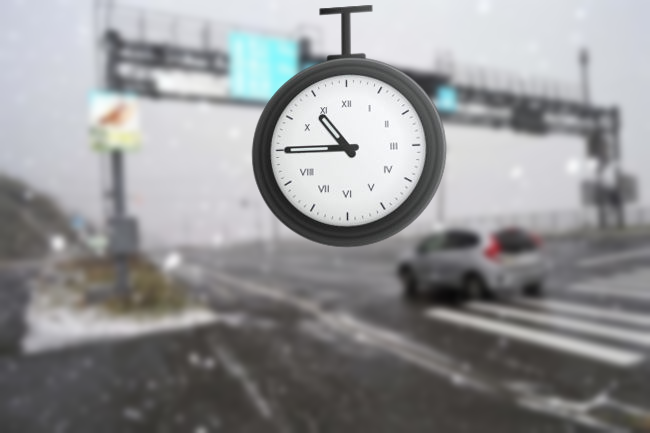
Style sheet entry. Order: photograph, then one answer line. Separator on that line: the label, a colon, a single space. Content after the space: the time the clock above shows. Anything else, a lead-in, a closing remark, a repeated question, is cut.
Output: 10:45
